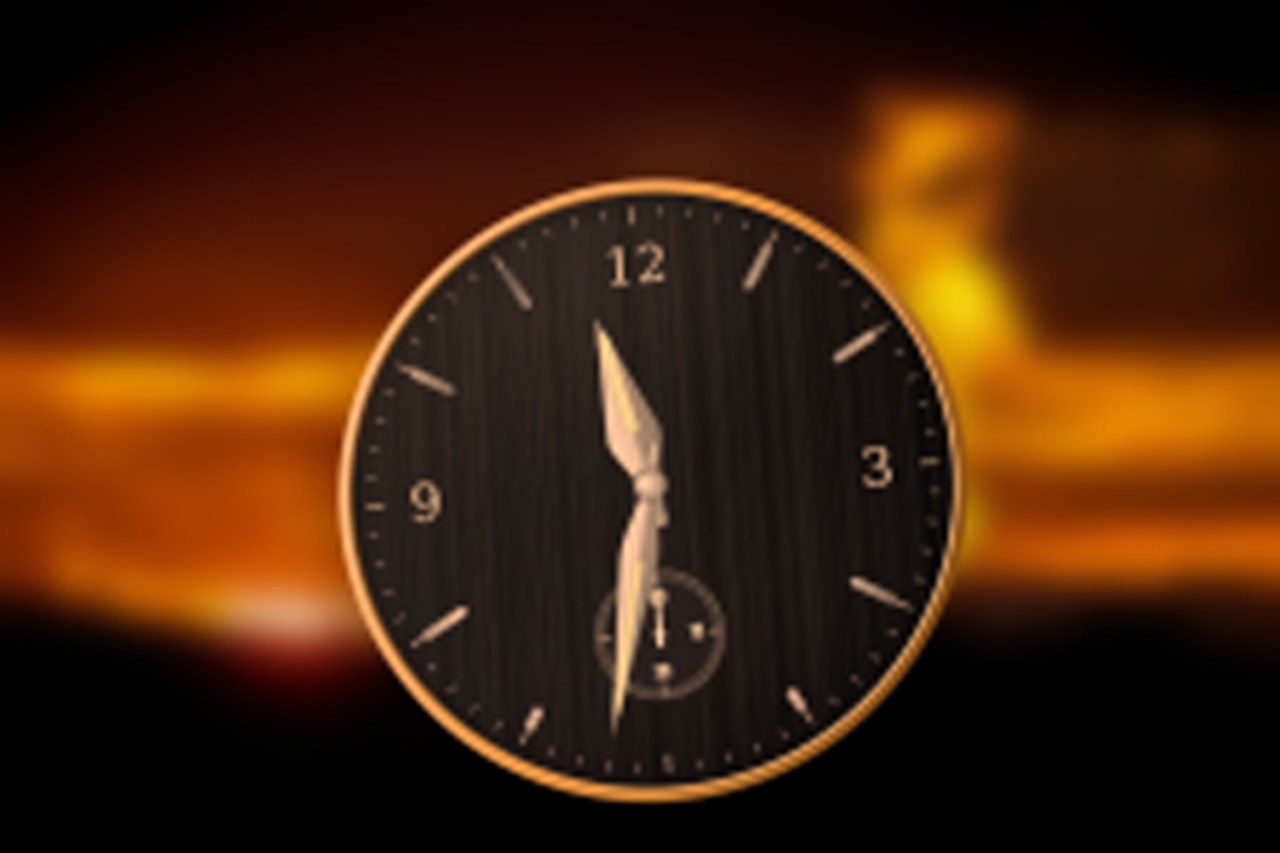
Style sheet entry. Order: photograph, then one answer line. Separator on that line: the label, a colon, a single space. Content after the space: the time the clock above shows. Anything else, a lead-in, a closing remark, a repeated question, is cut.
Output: 11:32
